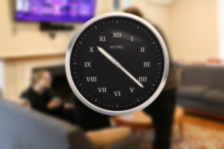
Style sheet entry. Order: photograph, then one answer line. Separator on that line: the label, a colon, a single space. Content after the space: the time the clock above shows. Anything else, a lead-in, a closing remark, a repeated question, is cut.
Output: 10:22
